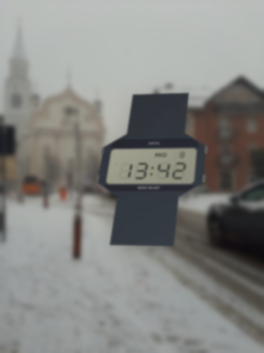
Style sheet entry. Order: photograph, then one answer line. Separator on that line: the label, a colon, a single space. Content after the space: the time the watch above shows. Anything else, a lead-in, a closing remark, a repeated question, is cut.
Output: 13:42
